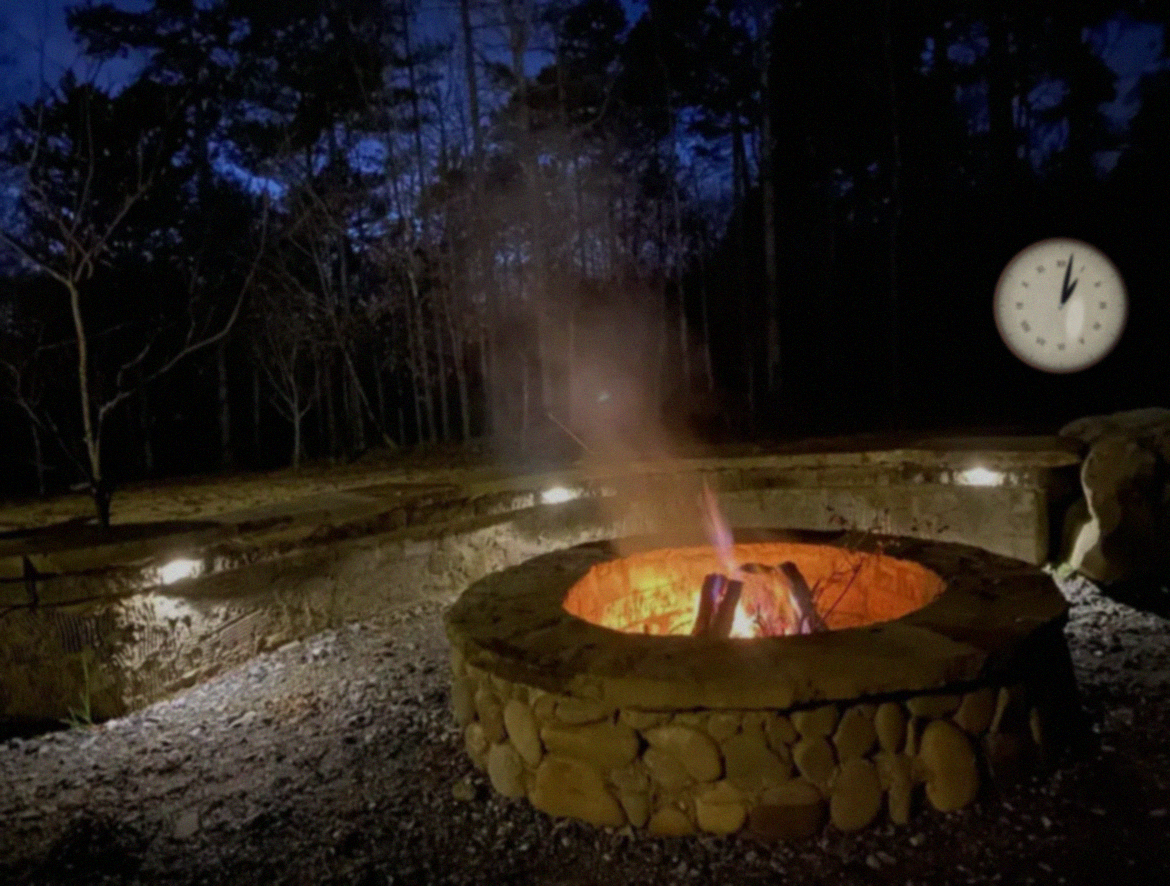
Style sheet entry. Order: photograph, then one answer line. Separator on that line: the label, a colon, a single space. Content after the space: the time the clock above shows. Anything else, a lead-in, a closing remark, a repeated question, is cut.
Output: 1:02
